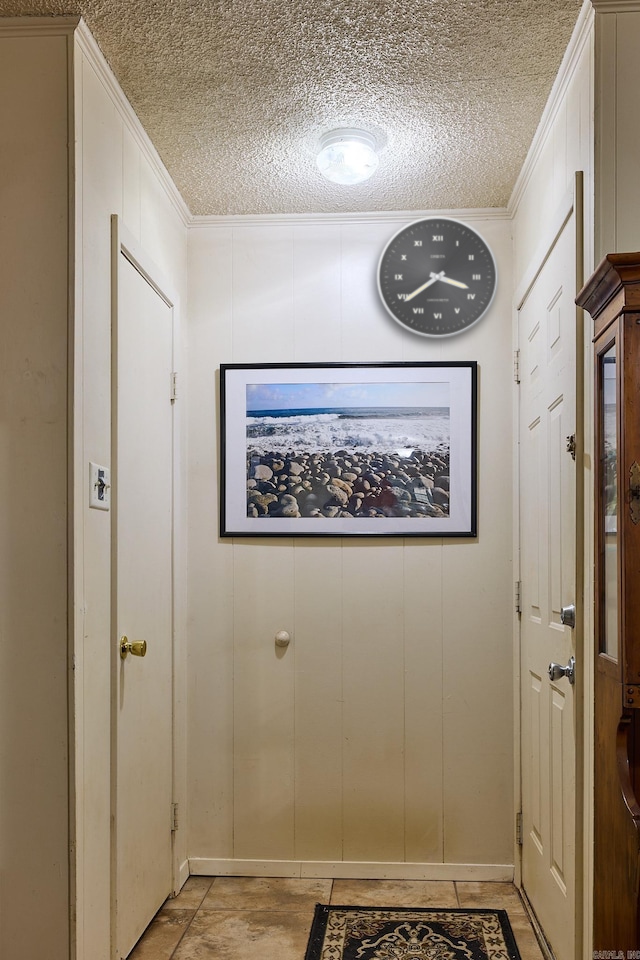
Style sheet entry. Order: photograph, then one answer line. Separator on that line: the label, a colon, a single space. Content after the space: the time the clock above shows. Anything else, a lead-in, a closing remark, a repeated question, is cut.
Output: 3:39
